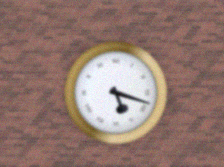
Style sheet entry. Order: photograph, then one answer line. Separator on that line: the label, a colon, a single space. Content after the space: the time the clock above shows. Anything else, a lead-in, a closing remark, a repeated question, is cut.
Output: 5:18
